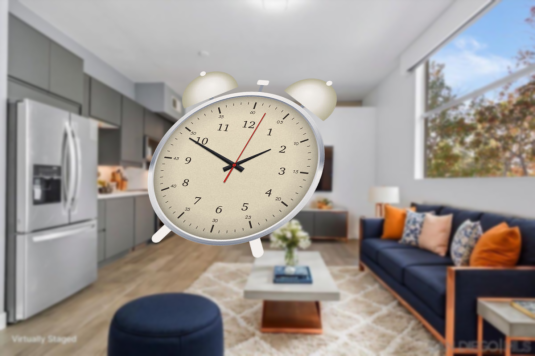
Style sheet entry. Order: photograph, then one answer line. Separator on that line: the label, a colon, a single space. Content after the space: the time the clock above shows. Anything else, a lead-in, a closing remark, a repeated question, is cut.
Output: 1:49:02
